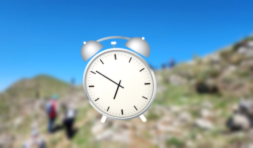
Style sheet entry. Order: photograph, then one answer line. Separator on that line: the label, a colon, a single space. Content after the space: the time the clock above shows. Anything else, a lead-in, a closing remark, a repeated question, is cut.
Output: 6:51
